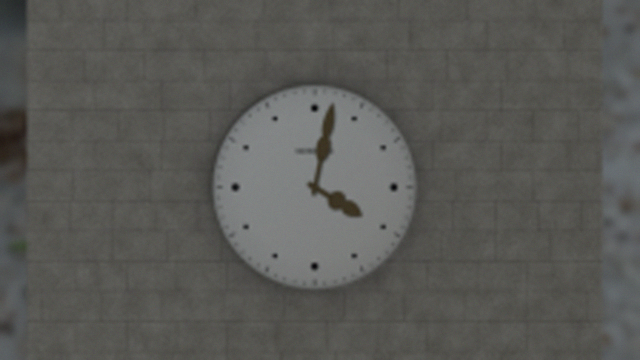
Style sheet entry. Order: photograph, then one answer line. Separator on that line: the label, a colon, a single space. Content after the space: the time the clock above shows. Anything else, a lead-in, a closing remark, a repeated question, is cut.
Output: 4:02
